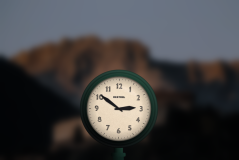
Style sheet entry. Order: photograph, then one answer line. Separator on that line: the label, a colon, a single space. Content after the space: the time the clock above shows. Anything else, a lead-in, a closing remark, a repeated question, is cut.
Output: 2:51
